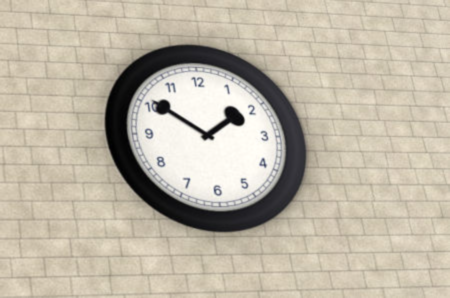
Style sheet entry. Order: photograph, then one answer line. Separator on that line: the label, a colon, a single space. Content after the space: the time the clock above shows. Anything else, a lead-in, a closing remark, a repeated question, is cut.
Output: 1:51
